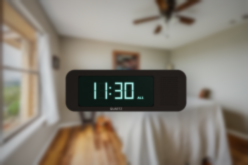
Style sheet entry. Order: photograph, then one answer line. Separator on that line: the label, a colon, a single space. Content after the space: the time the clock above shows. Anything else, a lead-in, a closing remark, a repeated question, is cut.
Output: 11:30
